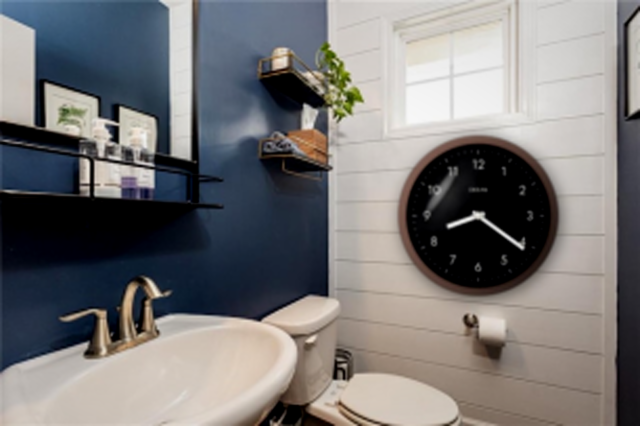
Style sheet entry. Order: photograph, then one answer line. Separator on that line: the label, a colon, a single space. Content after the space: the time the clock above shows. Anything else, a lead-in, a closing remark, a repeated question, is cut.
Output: 8:21
